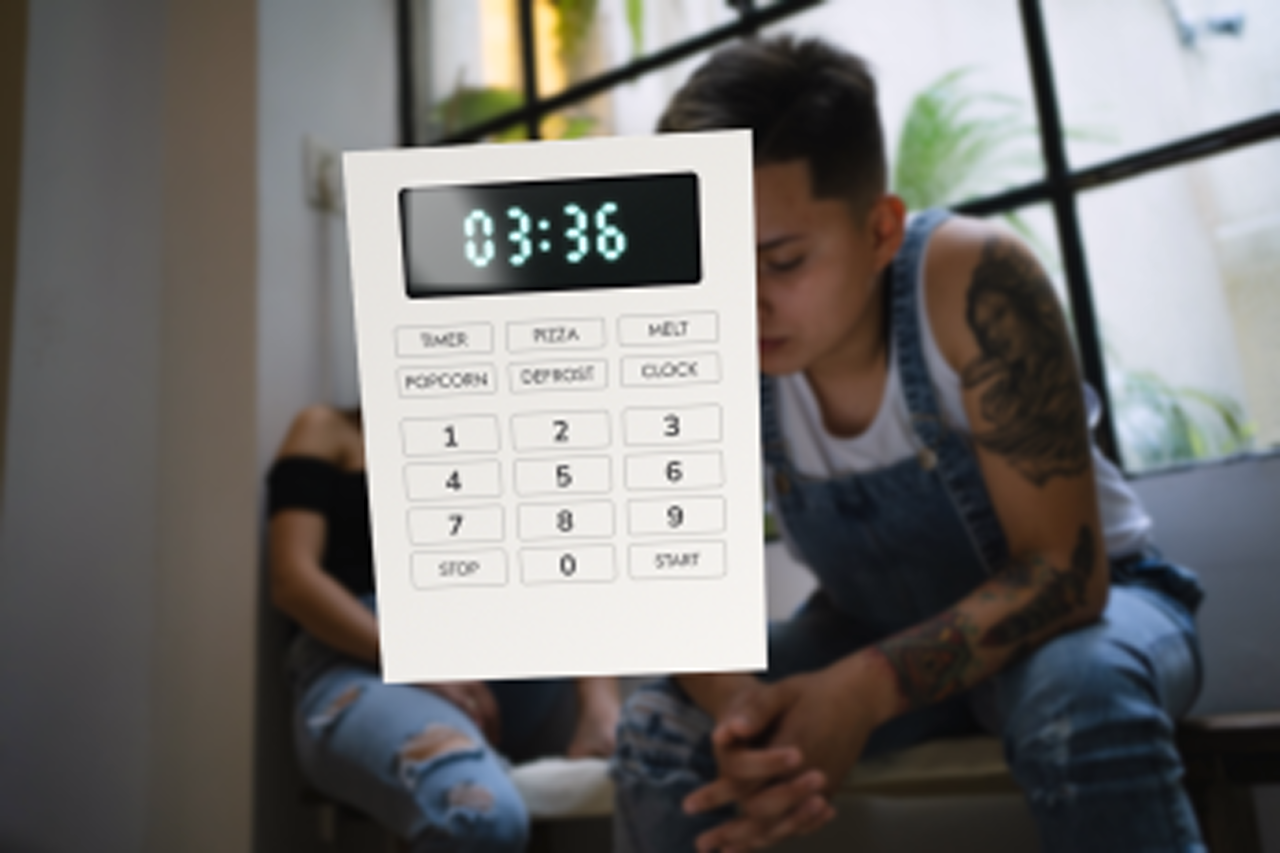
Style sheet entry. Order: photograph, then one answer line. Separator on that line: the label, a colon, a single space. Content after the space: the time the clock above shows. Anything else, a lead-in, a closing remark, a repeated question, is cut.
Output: 3:36
